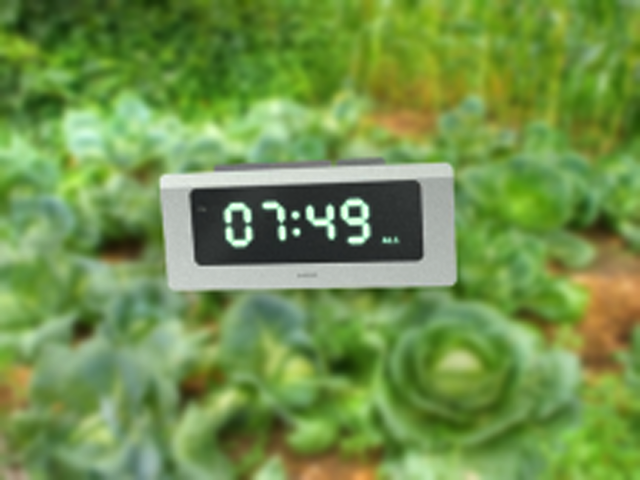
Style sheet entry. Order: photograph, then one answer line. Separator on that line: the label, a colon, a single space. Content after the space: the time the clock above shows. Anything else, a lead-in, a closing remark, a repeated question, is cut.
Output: 7:49
